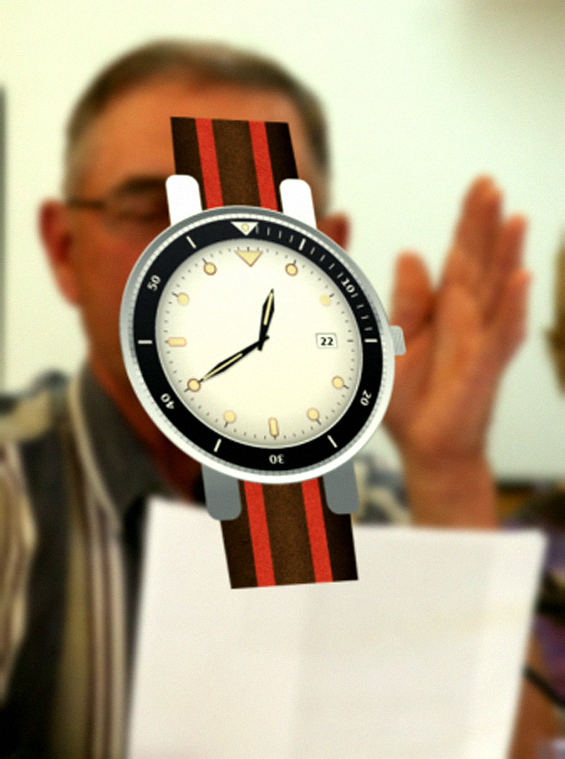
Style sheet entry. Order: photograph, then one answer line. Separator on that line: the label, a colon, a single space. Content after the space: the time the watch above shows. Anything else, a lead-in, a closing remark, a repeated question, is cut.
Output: 12:40
